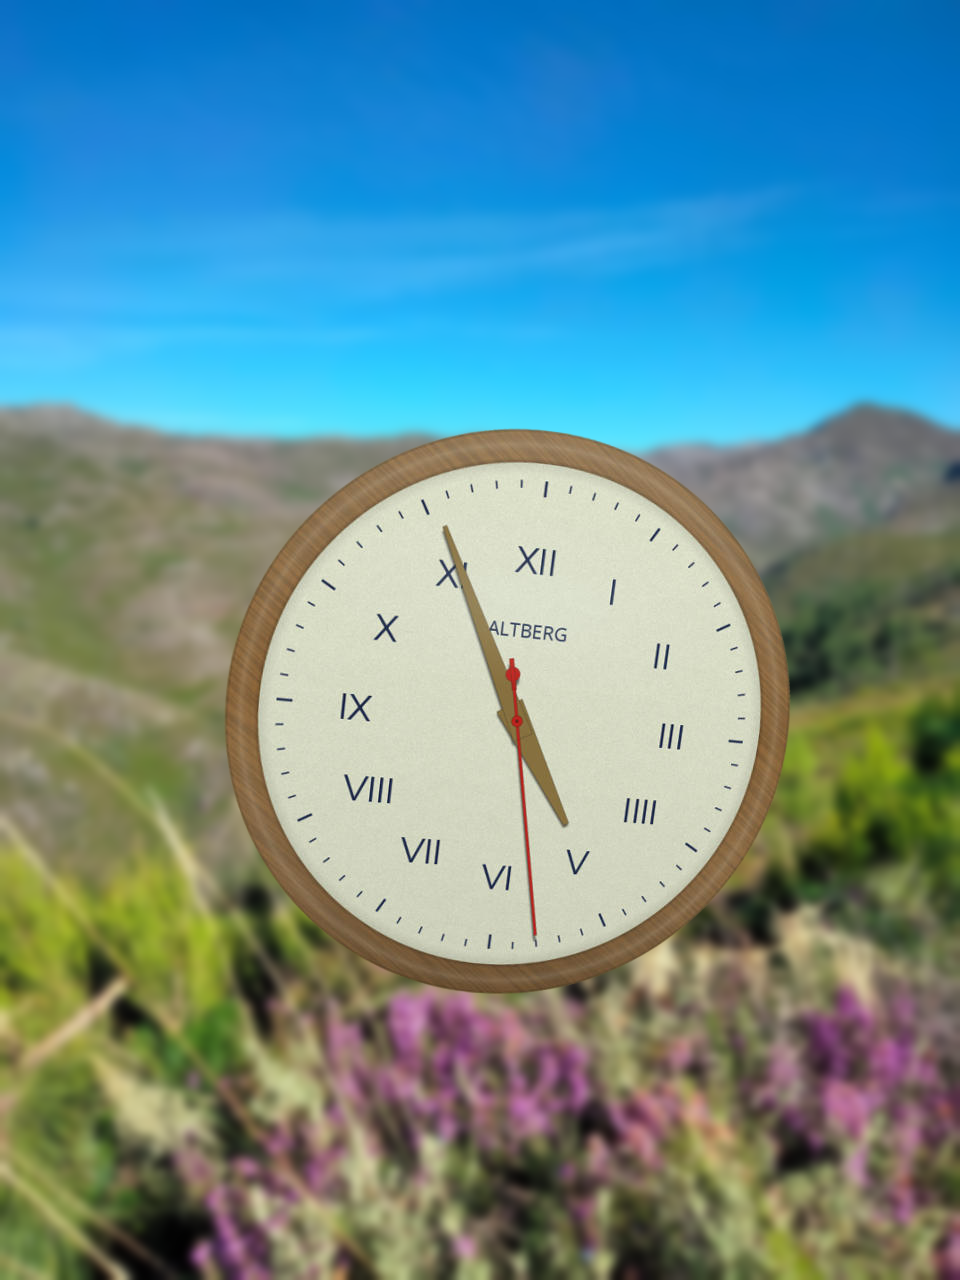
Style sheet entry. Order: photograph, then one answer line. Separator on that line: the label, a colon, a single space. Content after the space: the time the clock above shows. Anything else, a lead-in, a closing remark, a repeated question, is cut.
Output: 4:55:28
